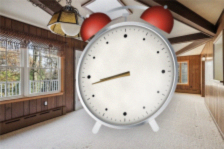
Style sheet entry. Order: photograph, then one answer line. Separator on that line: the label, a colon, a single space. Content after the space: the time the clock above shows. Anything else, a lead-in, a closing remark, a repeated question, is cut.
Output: 8:43
